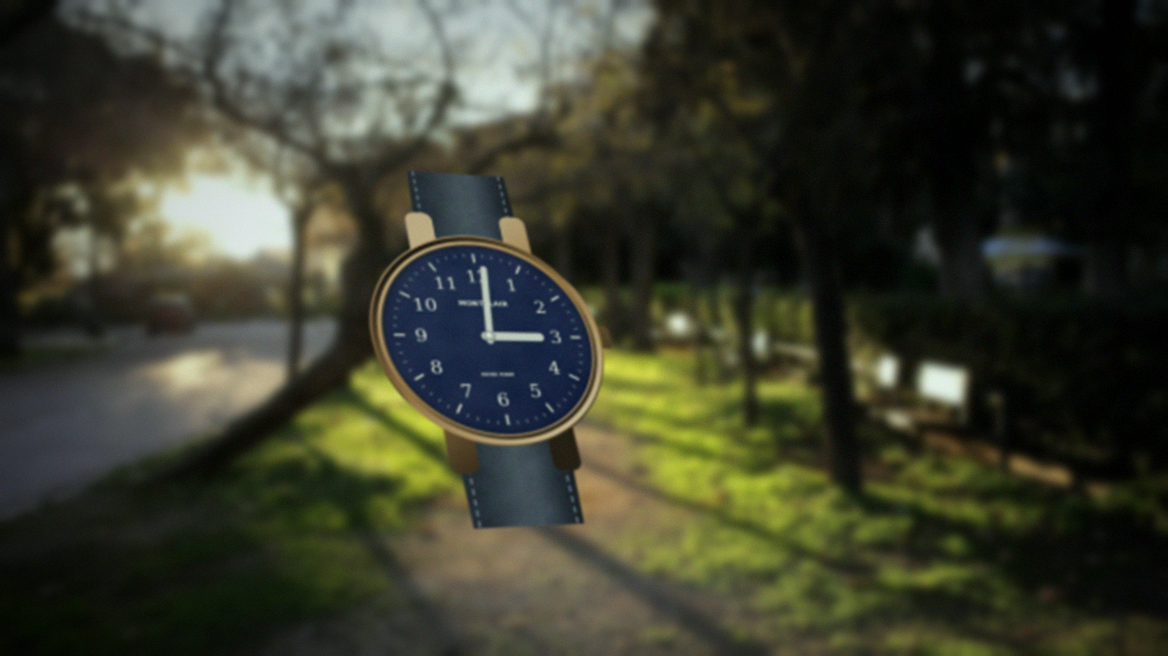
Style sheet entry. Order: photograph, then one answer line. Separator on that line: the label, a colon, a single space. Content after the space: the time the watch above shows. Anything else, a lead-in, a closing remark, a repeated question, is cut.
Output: 3:01
